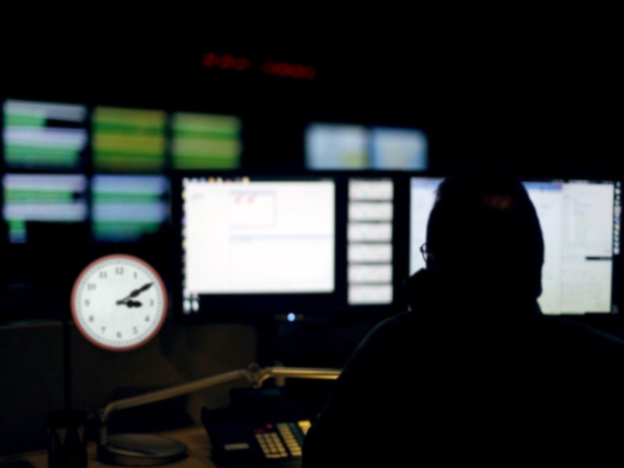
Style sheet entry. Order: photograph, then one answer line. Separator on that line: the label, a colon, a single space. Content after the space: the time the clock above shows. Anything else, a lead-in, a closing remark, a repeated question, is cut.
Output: 3:10
